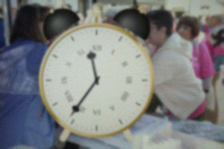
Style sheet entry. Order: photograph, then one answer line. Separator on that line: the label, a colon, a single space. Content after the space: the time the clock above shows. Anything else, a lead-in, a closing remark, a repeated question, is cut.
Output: 11:36
